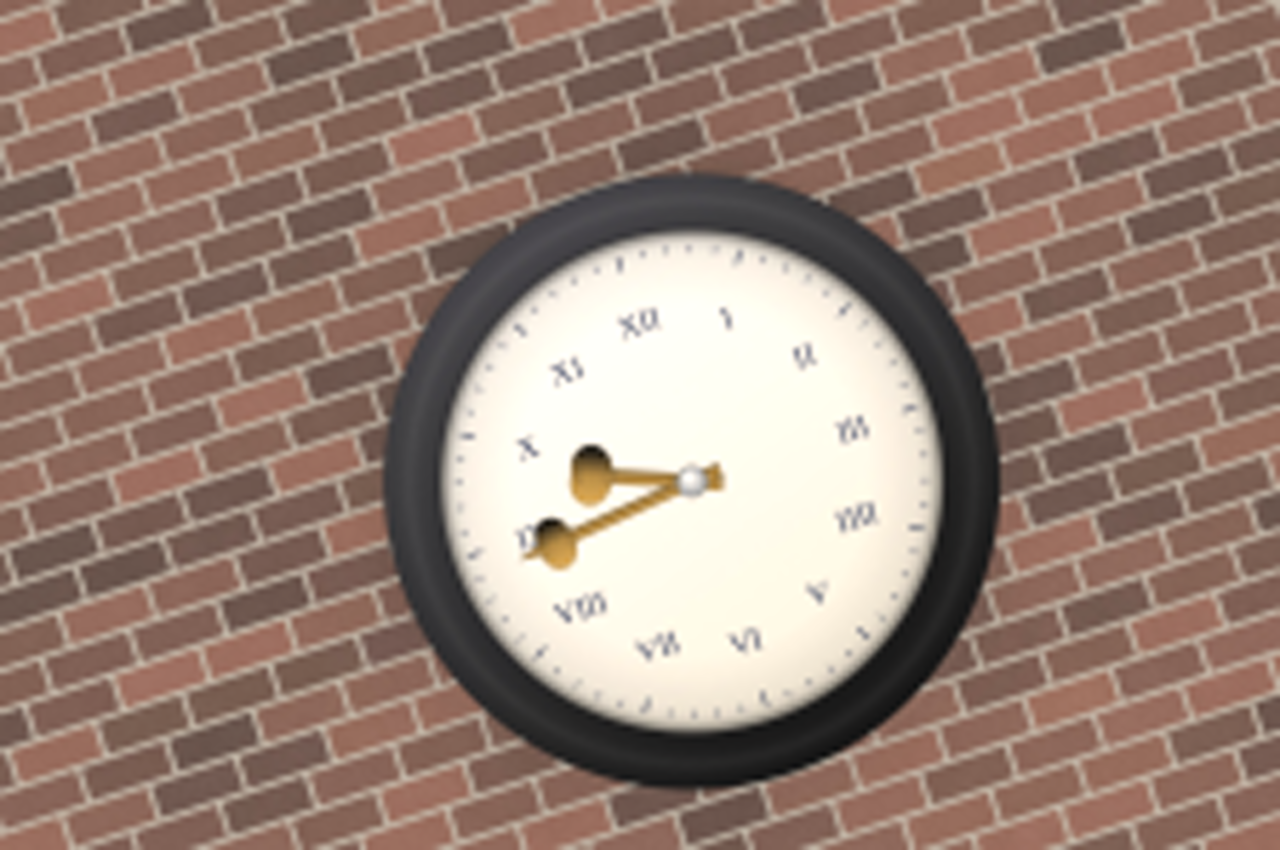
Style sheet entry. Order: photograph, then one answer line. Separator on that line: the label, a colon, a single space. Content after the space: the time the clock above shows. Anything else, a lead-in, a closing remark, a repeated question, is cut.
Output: 9:44
